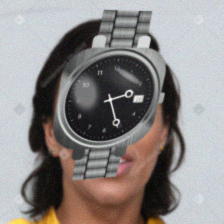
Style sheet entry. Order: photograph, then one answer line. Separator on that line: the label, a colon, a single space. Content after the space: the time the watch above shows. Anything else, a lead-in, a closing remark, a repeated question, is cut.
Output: 2:26
